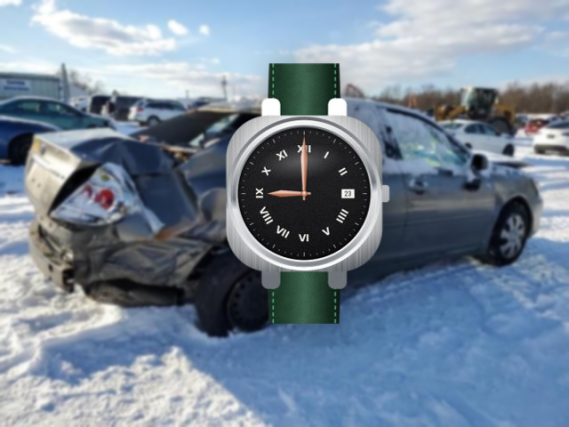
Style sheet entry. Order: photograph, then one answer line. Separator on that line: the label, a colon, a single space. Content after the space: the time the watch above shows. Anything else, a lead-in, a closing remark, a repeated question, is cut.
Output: 9:00
